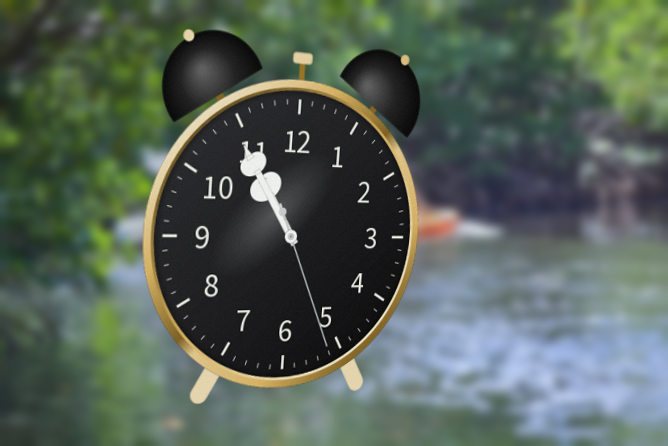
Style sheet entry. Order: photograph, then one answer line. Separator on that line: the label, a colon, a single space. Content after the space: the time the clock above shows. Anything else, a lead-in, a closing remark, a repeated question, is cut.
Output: 10:54:26
